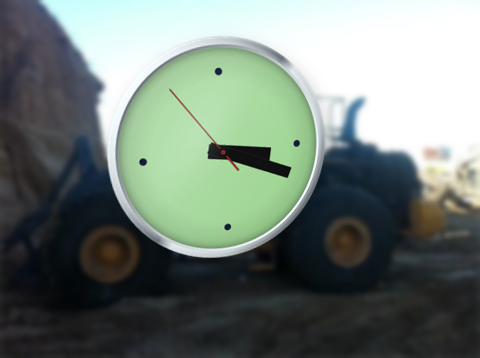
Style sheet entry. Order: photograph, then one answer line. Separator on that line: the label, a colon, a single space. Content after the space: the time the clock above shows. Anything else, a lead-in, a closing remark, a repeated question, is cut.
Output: 3:18:54
